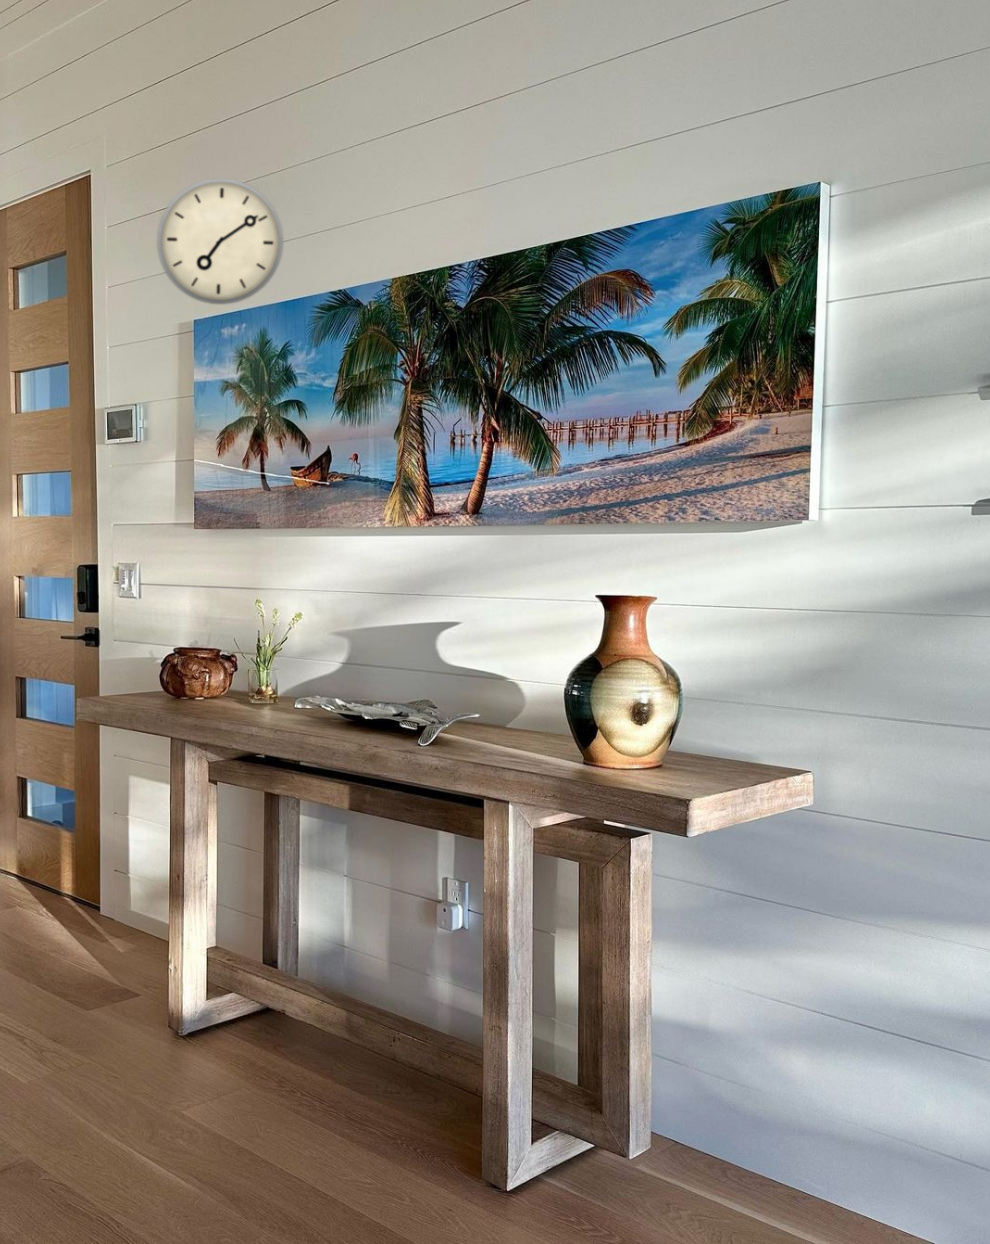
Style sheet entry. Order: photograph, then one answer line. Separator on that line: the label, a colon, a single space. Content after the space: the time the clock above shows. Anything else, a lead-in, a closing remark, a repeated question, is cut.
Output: 7:09
